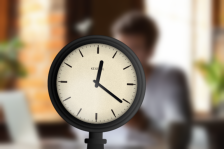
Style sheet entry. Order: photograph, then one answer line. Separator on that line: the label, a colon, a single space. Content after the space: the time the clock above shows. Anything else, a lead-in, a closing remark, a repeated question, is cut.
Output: 12:21
